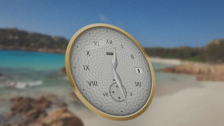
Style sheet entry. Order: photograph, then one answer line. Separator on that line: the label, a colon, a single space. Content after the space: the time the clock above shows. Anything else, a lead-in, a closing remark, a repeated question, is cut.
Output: 12:28
